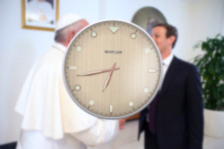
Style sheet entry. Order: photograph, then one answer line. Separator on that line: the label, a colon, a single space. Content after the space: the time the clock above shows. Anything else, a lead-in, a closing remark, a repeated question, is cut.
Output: 6:43
